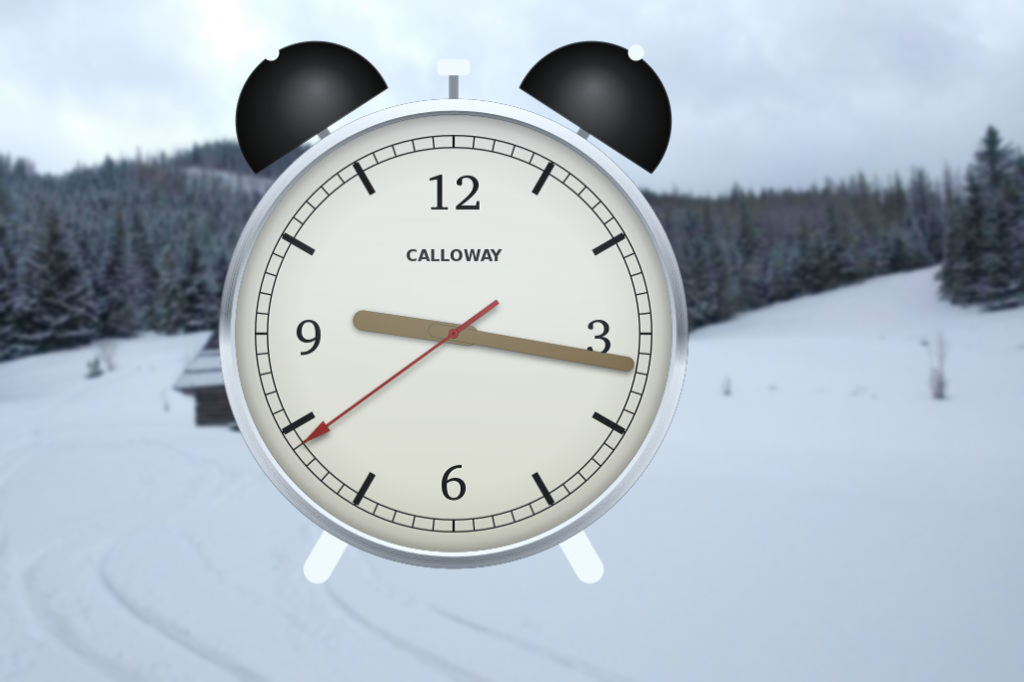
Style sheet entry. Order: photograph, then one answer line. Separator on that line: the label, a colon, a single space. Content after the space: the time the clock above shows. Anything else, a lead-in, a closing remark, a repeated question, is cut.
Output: 9:16:39
